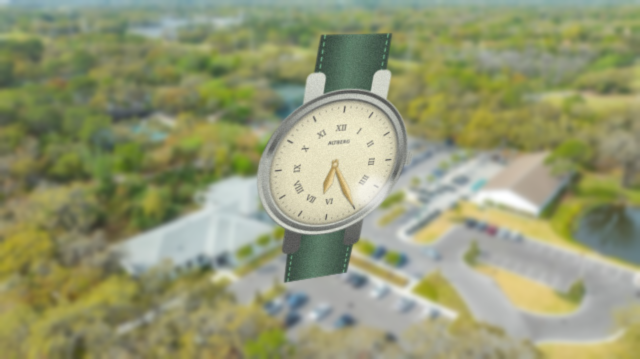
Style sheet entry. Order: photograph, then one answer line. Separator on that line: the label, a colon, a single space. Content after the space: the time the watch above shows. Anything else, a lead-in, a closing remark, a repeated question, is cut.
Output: 6:25
